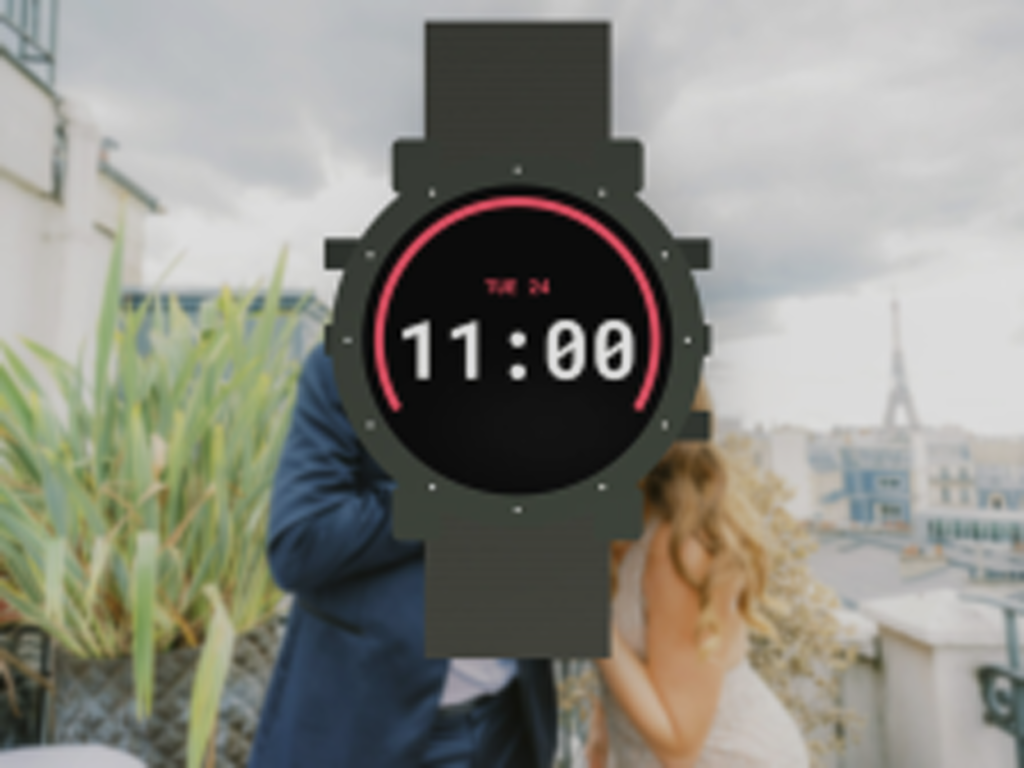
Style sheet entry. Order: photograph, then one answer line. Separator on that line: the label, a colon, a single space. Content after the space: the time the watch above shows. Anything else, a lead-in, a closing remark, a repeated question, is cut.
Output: 11:00
